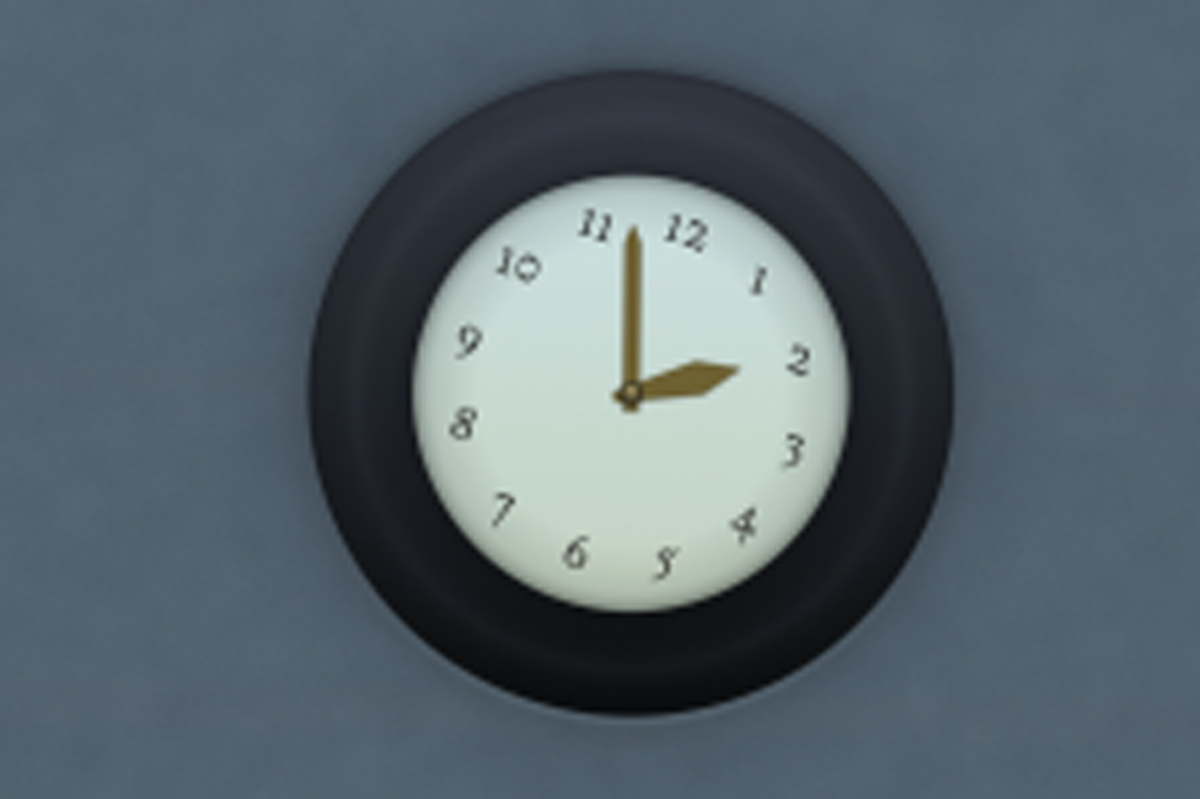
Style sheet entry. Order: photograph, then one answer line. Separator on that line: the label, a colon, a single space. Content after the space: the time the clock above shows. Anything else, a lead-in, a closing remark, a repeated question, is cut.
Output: 1:57
